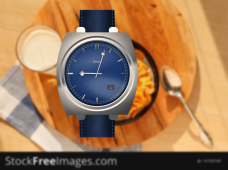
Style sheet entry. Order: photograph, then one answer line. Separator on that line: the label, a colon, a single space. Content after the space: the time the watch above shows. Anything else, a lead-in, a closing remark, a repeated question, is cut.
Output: 9:03
